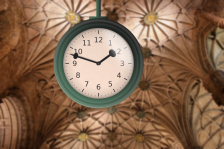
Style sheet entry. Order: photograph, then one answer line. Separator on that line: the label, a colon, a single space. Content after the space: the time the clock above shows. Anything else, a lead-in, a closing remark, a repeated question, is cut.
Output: 1:48
